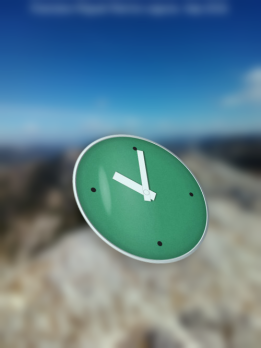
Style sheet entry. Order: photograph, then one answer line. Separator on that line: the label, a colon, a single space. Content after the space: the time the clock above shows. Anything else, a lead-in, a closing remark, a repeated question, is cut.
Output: 10:01
